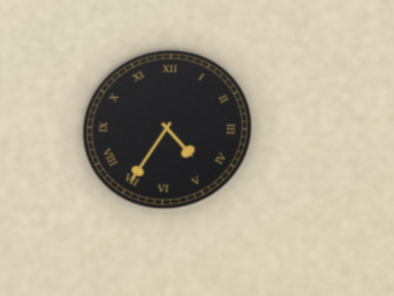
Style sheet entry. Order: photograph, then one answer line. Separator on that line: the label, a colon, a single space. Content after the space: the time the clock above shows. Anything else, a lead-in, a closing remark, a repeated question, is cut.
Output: 4:35
